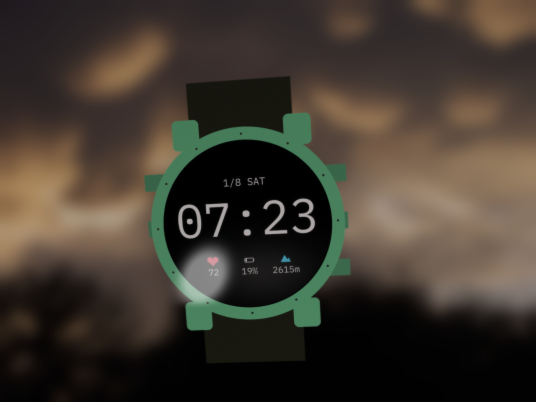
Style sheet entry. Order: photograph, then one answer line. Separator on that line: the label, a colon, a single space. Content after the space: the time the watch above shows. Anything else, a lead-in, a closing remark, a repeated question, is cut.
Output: 7:23
